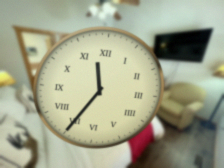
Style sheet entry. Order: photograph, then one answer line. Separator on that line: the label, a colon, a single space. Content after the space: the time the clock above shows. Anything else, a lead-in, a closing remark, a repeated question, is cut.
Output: 11:35
